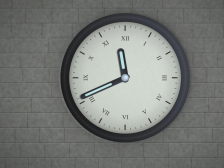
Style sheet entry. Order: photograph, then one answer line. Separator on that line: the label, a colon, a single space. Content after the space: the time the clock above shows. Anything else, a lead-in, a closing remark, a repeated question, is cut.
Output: 11:41
